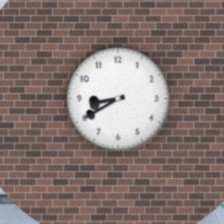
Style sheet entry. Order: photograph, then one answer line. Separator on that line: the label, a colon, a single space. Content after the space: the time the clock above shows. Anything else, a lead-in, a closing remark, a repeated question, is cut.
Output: 8:40
